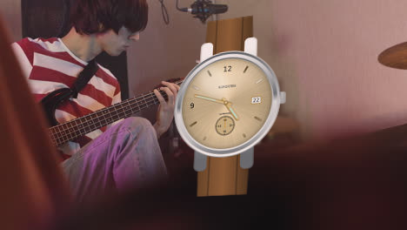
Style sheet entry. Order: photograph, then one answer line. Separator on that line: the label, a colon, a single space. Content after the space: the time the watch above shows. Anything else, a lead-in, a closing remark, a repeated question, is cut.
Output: 4:48
